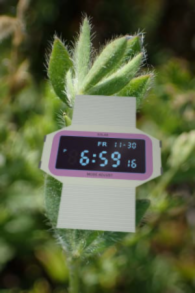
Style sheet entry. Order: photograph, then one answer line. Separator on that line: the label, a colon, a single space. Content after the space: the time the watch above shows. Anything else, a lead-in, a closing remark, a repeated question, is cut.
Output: 6:59:16
